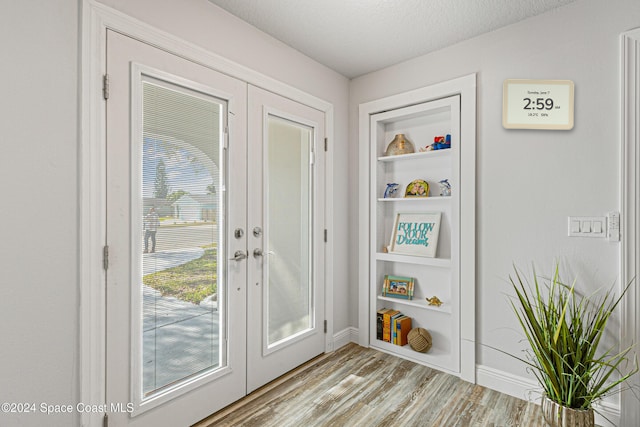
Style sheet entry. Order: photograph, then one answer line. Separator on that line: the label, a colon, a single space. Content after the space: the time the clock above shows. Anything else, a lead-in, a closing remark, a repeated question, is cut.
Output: 2:59
